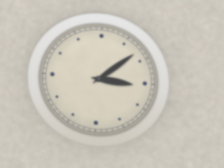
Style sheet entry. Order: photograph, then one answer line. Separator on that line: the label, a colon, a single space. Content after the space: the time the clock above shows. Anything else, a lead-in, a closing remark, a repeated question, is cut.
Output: 3:08
